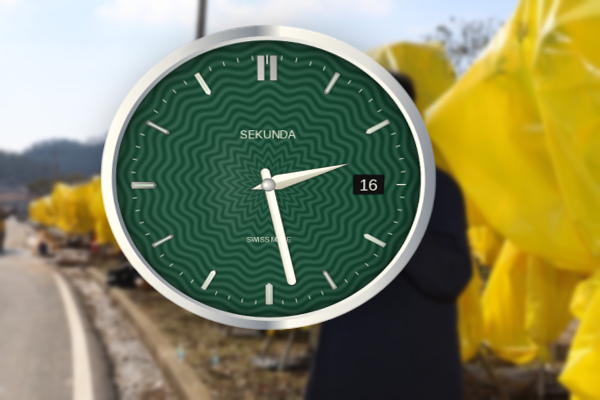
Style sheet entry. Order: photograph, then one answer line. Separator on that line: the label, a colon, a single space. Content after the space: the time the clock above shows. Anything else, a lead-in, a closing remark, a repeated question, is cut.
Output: 2:28
